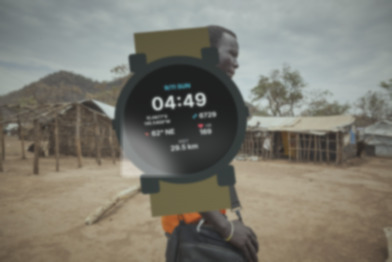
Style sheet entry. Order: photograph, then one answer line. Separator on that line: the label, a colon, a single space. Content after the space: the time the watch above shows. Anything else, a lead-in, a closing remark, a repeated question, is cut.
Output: 4:49
